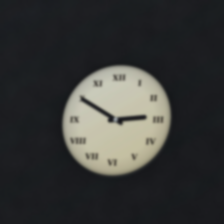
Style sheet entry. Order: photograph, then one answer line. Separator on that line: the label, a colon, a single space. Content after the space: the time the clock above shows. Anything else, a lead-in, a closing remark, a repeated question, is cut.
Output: 2:50
